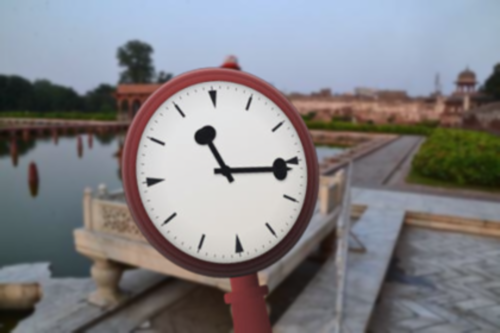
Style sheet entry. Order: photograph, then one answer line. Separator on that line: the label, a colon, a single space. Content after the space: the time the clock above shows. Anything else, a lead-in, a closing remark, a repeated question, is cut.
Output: 11:16
